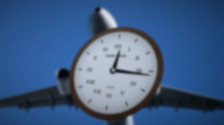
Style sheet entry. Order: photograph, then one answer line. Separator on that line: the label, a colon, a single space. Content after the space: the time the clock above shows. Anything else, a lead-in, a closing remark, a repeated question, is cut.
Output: 12:16
